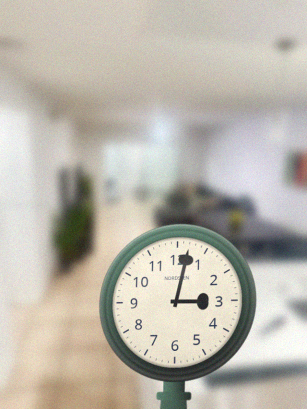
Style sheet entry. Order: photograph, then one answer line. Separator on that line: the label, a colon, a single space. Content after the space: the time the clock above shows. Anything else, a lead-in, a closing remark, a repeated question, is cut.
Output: 3:02
